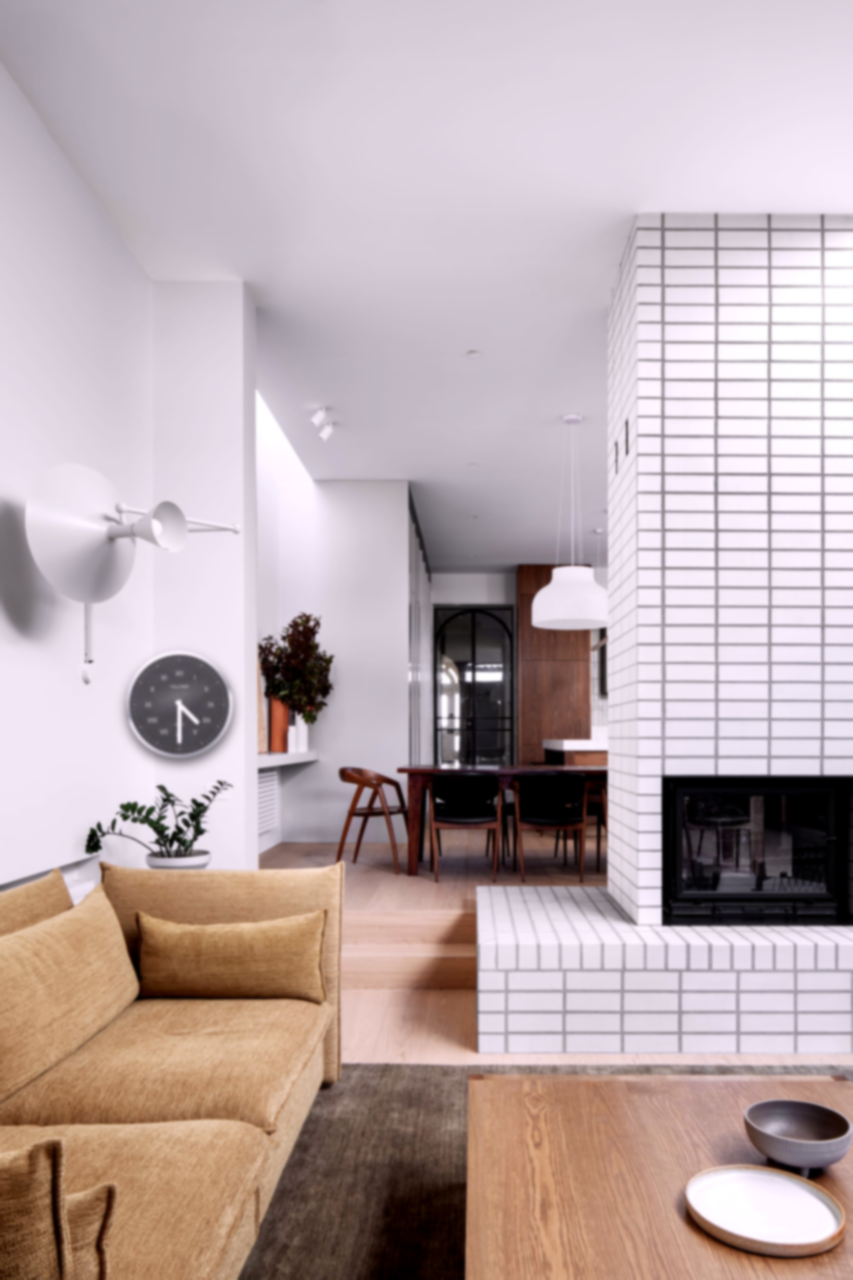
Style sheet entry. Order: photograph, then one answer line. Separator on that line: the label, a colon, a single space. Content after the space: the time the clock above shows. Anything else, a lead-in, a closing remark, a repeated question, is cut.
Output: 4:30
